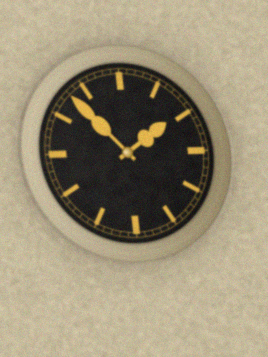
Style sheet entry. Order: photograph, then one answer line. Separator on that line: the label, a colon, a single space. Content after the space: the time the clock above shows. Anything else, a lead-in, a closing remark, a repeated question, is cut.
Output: 1:53
